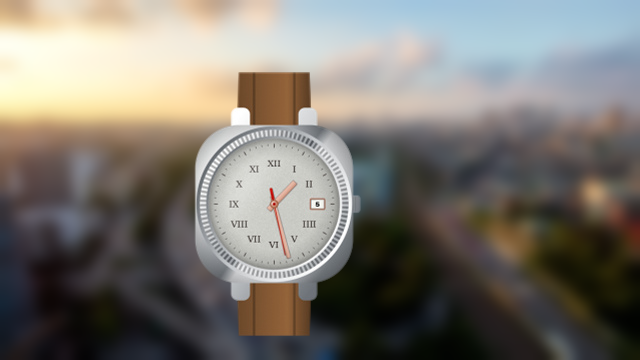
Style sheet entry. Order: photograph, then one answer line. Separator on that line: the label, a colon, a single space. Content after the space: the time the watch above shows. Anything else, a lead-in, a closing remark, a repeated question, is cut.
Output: 1:27:28
